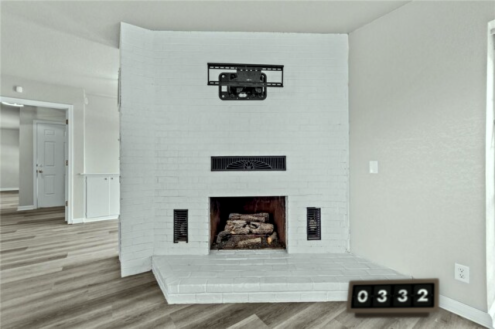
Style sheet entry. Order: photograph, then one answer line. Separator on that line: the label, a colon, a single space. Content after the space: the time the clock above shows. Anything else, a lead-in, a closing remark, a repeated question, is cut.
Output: 3:32
